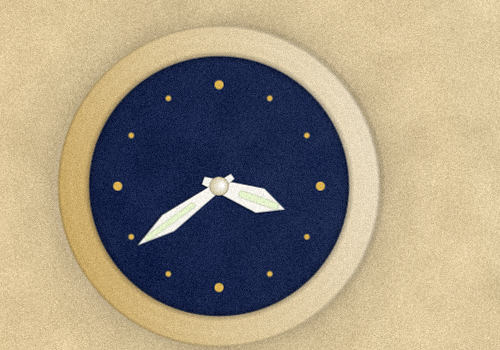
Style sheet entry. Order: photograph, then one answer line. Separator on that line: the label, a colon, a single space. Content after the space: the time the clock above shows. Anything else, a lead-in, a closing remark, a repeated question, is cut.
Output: 3:39
